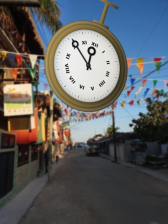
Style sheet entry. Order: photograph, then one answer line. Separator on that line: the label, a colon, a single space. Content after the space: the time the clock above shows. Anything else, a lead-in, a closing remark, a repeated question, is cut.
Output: 11:51
